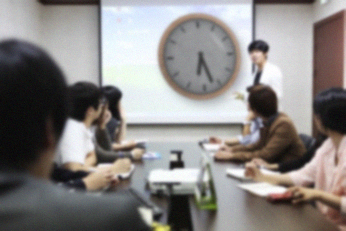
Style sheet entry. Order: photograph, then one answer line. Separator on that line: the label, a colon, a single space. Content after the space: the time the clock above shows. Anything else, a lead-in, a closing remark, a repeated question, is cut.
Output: 6:27
